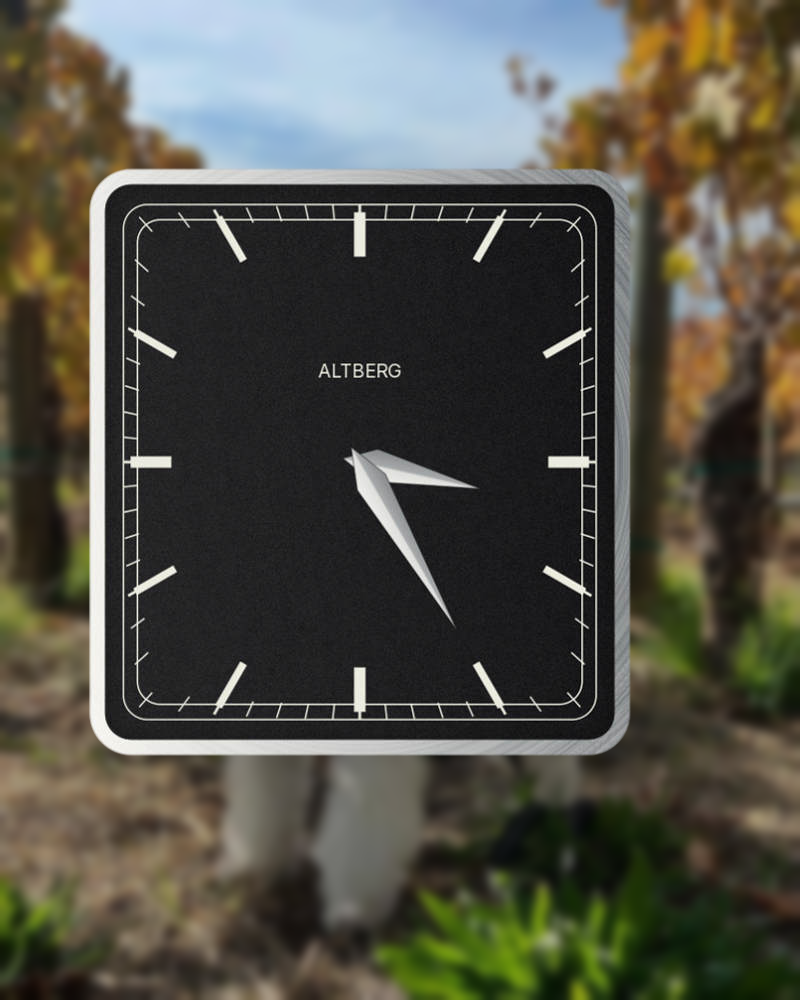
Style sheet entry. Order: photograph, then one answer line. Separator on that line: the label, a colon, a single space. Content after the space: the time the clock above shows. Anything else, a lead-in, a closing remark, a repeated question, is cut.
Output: 3:25
